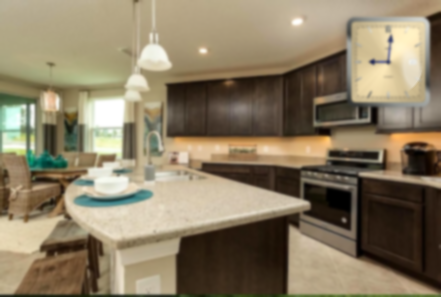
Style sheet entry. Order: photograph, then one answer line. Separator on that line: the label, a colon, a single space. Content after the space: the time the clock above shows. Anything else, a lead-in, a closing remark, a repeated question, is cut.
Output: 9:01
